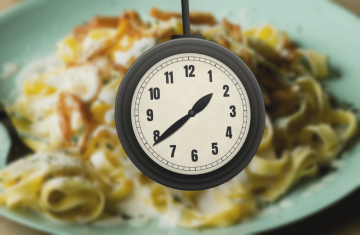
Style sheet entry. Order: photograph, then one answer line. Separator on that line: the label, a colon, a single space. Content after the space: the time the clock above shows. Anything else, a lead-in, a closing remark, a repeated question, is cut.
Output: 1:39
